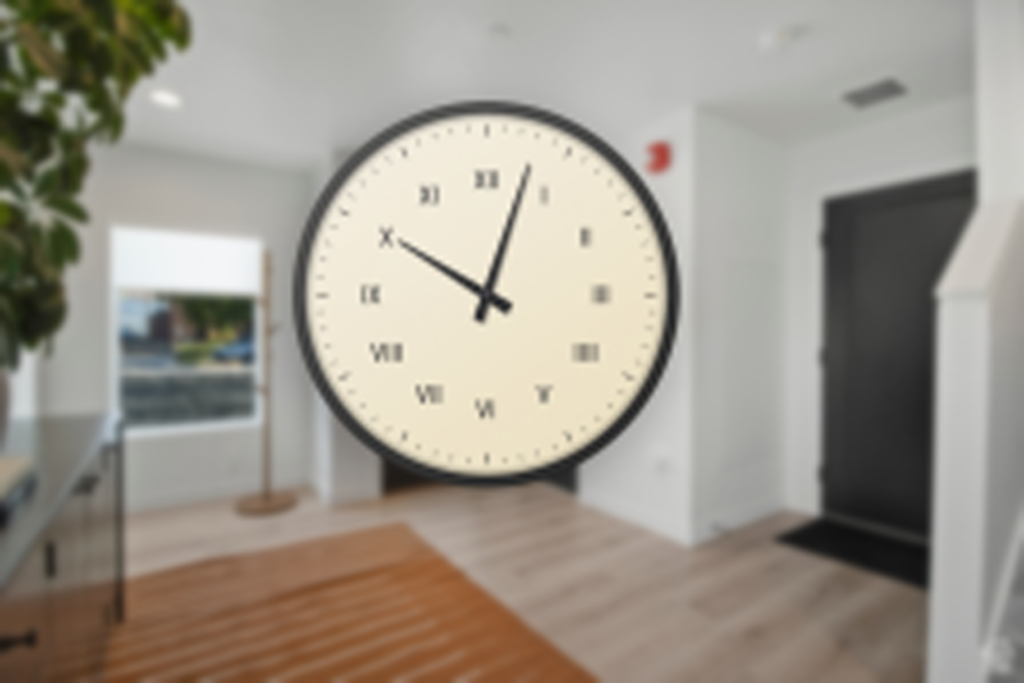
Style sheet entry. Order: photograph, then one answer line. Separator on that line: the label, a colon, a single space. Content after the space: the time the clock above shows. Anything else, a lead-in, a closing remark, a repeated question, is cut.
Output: 10:03
